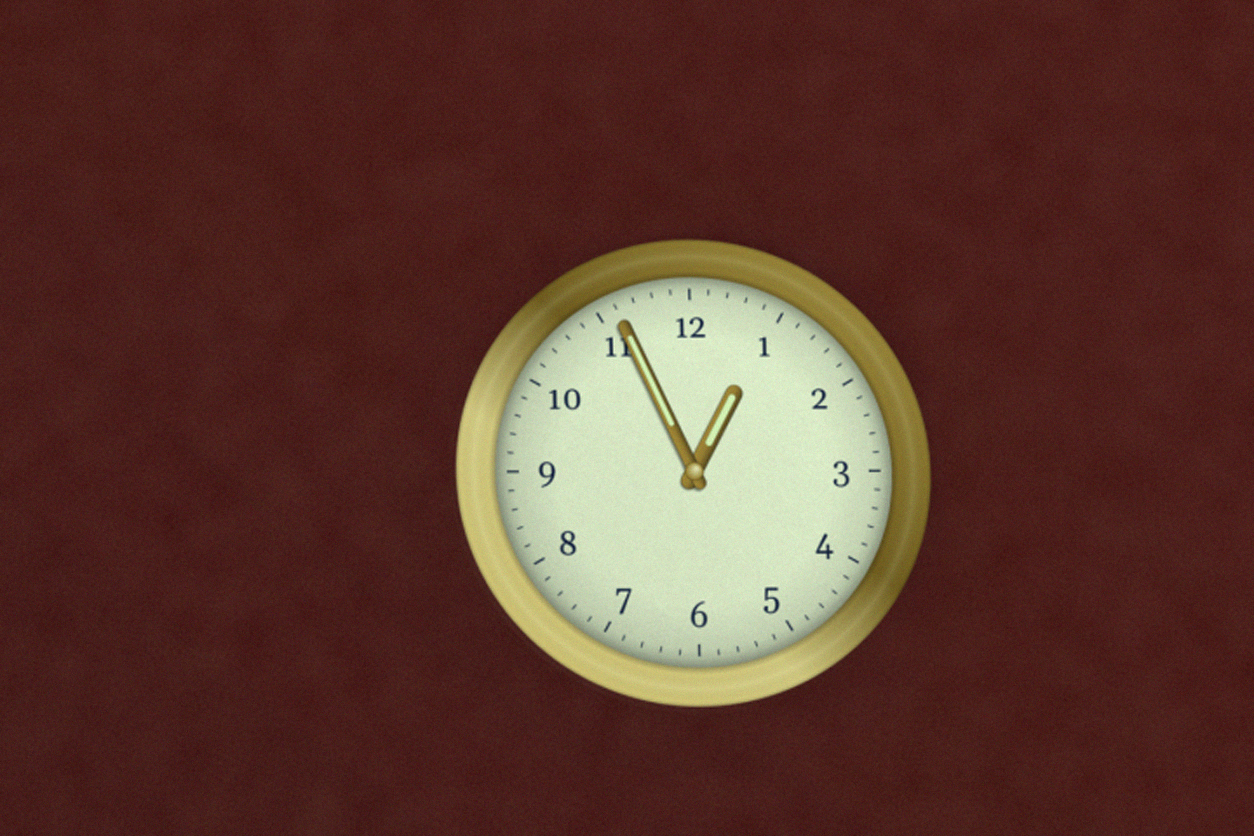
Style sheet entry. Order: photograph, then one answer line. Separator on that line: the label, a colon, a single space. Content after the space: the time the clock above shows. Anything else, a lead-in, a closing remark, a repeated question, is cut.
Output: 12:56
